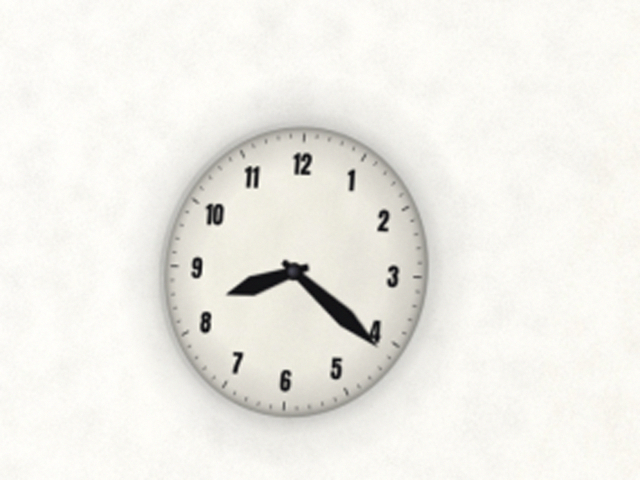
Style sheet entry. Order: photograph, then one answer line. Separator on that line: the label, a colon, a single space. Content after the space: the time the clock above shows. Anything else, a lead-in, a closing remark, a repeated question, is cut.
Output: 8:21
